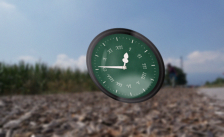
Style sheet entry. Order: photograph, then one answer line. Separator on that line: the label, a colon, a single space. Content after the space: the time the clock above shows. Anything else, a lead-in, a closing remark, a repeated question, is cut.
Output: 12:46
